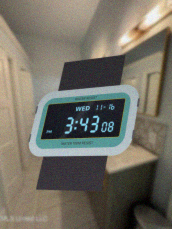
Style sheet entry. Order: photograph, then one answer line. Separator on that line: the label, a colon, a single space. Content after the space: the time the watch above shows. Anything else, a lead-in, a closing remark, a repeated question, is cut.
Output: 3:43:08
